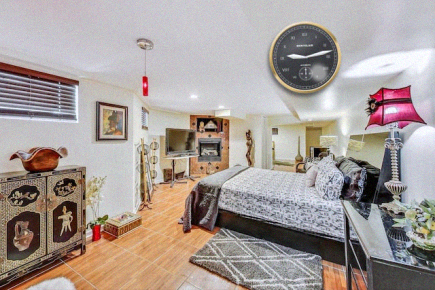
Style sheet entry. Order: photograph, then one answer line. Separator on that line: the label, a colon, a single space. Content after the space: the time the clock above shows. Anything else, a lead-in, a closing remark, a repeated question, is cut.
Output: 9:13
